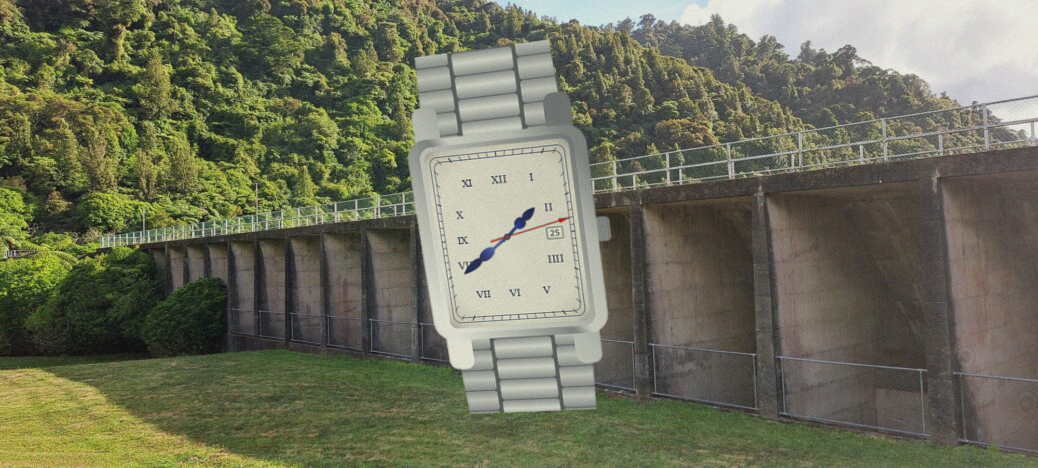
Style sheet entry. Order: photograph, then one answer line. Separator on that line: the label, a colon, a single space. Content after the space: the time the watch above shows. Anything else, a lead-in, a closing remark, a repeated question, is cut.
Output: 1:39:13
